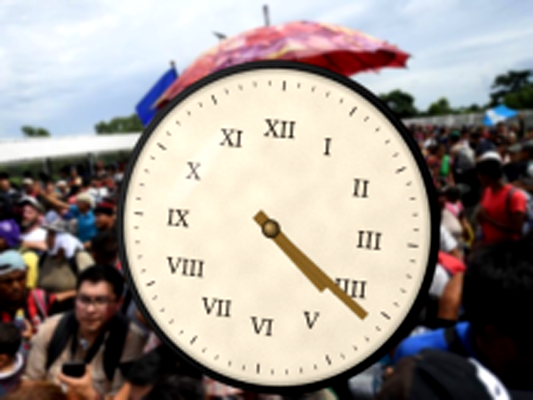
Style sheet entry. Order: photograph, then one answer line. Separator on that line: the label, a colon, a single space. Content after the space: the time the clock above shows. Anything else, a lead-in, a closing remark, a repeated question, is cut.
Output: 4:21
